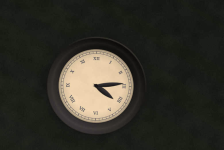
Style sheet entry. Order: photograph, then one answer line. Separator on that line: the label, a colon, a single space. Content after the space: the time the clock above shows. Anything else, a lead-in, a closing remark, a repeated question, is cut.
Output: 4:14
